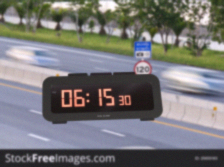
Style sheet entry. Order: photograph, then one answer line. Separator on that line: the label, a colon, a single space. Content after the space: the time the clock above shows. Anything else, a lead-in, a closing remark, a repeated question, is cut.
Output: 6:15:30
